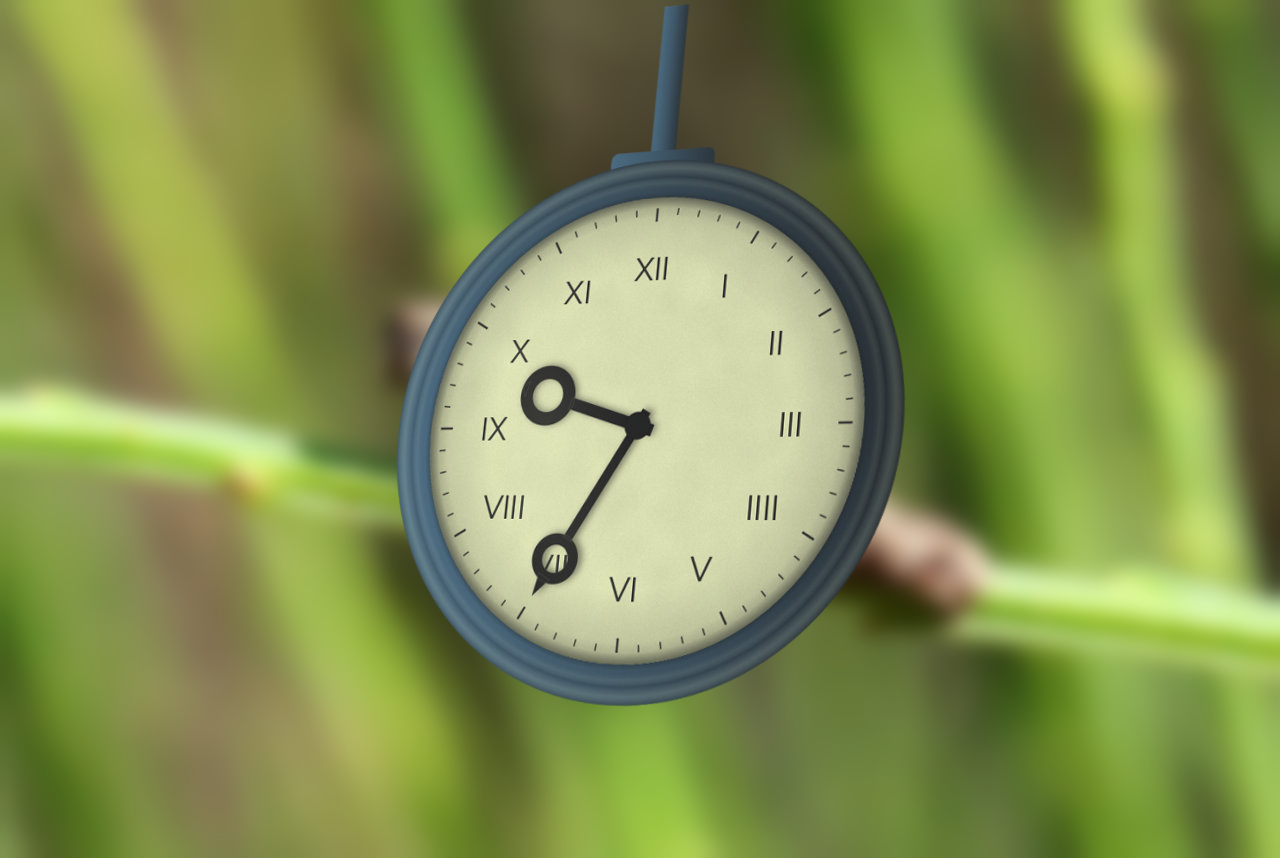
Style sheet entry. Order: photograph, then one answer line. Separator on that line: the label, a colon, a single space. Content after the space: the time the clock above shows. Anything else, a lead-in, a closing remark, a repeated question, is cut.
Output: 9:35
